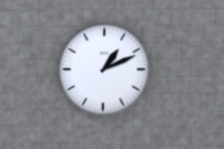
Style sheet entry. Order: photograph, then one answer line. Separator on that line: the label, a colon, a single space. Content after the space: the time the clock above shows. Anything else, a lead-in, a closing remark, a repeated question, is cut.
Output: 1:11
